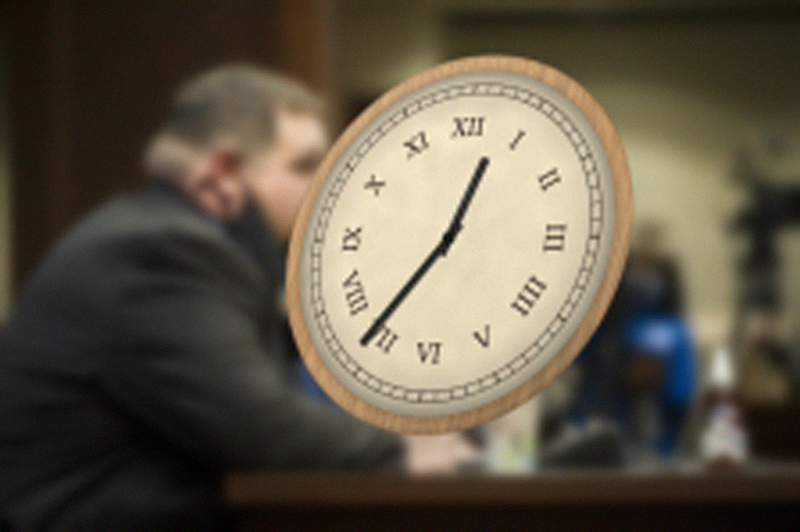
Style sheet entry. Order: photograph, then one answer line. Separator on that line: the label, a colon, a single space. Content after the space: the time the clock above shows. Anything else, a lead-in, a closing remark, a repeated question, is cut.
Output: 12:36
